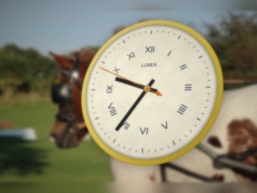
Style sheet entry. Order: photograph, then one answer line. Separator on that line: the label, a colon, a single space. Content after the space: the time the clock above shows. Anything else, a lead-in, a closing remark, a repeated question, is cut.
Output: 9:35:49
